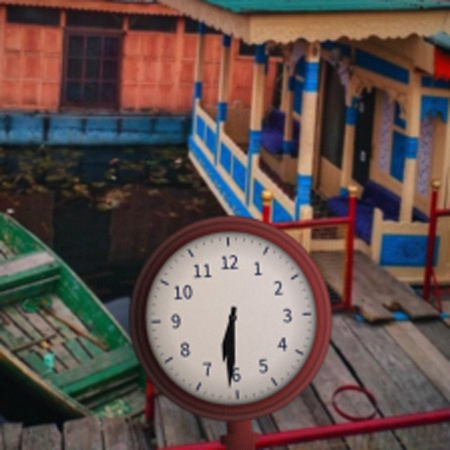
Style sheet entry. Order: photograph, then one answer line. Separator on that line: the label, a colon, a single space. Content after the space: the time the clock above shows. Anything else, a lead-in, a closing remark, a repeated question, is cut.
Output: 6:31
